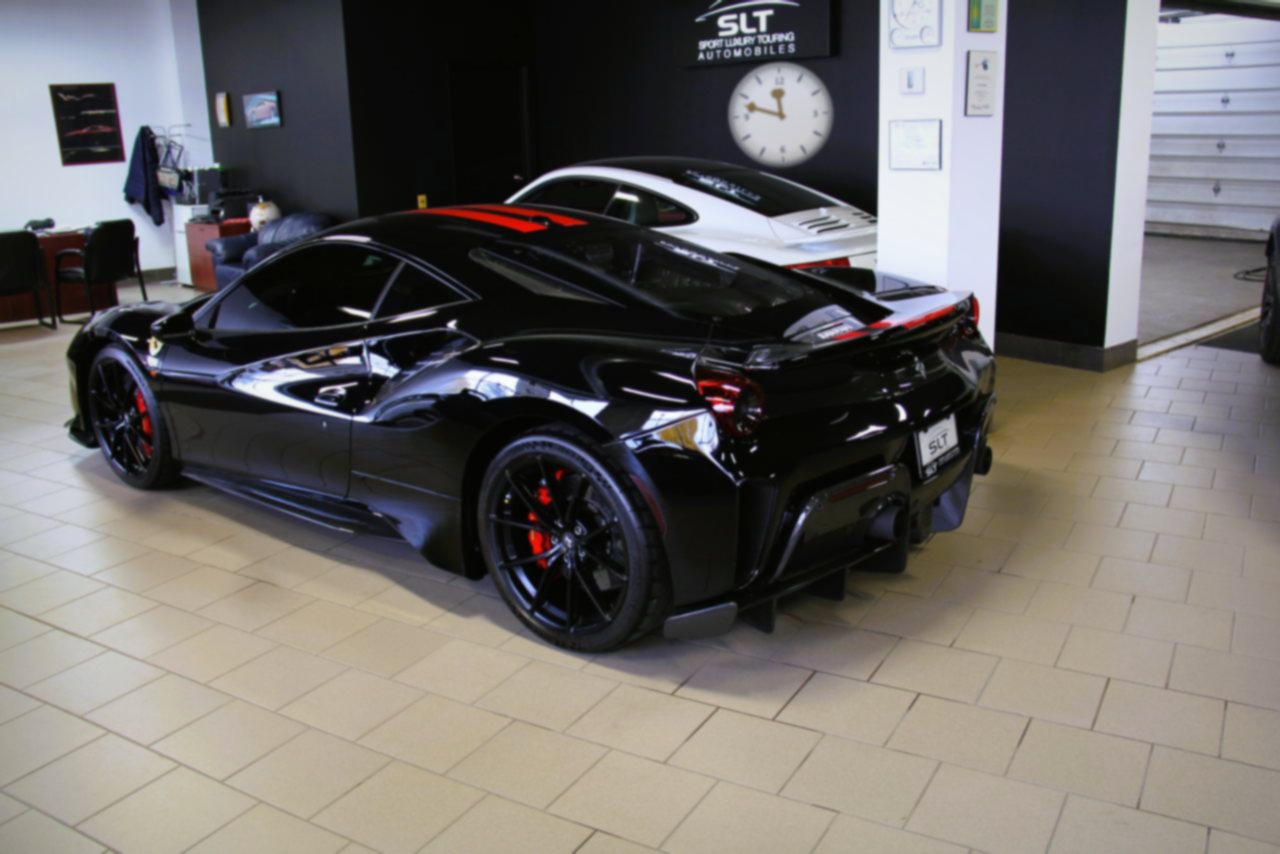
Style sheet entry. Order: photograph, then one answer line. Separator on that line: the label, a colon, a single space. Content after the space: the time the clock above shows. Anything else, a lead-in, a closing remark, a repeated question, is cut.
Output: 11:48
